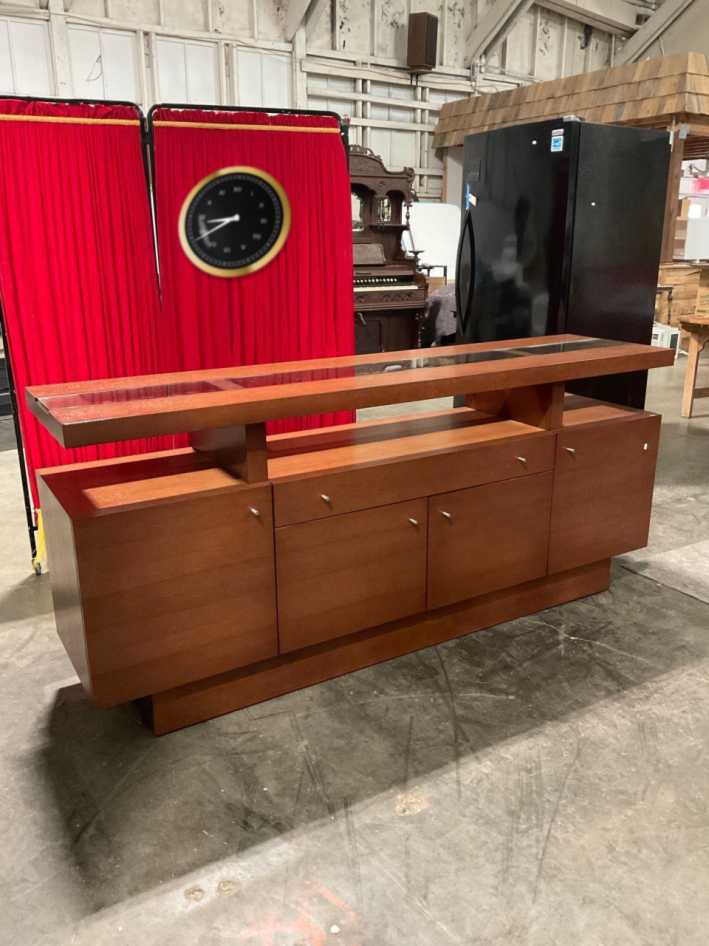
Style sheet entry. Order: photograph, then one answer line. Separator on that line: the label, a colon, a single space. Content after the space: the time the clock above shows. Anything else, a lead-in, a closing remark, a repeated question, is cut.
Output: 8:39
